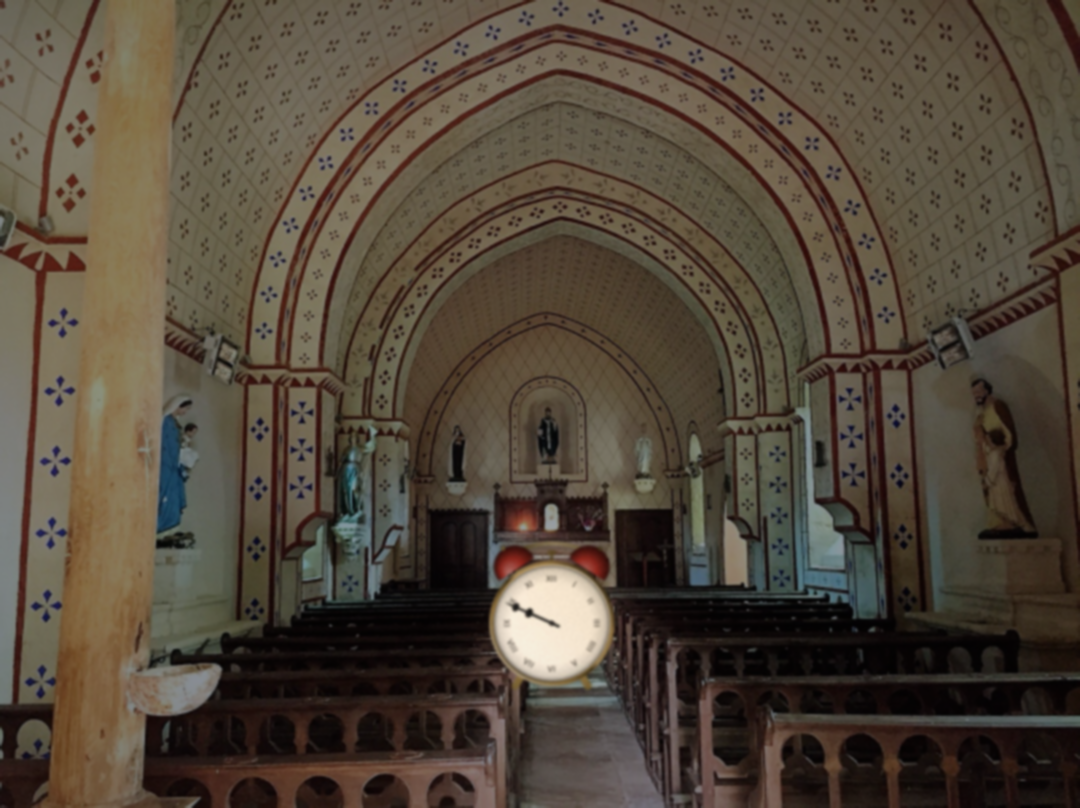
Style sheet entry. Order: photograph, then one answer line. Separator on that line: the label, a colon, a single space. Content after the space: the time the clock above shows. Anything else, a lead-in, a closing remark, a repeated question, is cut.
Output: 9:49
